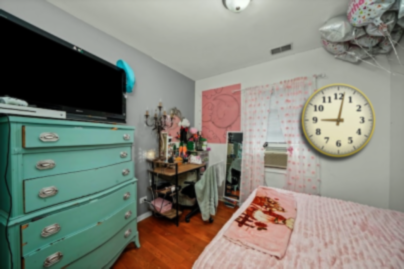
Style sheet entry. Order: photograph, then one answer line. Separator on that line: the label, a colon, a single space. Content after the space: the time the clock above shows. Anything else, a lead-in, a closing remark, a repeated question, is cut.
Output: 9:02
